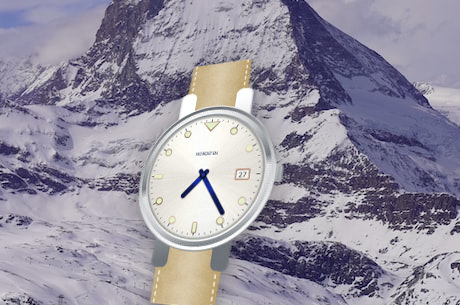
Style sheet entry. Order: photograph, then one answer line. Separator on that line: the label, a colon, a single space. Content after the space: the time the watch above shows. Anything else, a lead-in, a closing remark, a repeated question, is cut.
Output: 7:24
